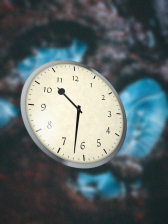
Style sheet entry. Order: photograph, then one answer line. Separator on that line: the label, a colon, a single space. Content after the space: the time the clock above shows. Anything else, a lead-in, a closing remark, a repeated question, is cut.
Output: 10:32
